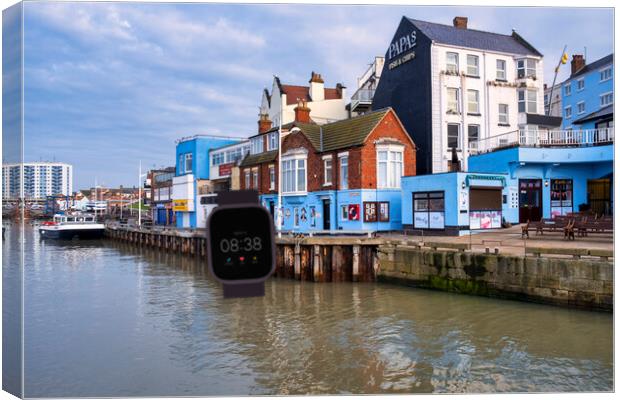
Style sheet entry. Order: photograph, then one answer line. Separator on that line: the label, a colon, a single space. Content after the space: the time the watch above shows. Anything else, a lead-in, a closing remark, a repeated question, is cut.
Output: 8:38
